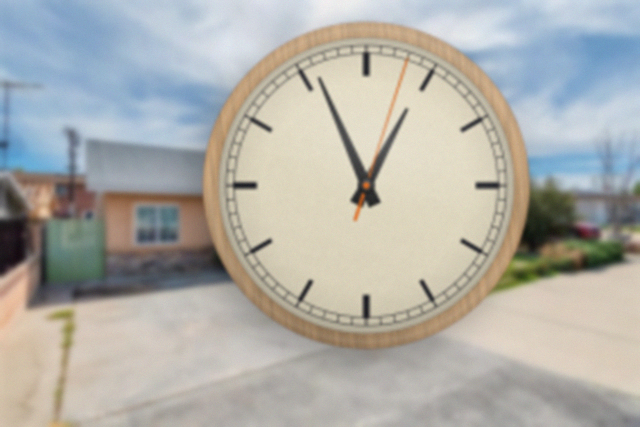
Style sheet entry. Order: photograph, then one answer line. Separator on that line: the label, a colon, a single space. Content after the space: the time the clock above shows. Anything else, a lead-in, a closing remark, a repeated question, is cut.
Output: 12:56:03
